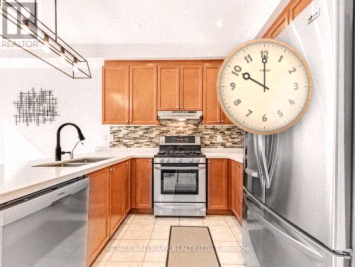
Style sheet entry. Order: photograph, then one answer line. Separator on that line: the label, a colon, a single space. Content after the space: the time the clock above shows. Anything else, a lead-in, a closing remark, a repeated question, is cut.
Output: 10:00
